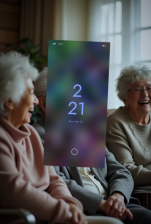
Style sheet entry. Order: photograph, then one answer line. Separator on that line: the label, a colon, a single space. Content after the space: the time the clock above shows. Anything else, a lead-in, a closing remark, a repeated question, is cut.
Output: 2:21
